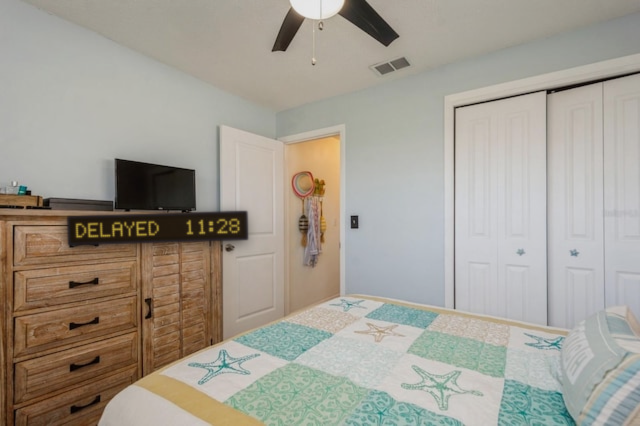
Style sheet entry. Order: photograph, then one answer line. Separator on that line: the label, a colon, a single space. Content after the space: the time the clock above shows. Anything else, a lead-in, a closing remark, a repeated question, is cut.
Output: 11:28
